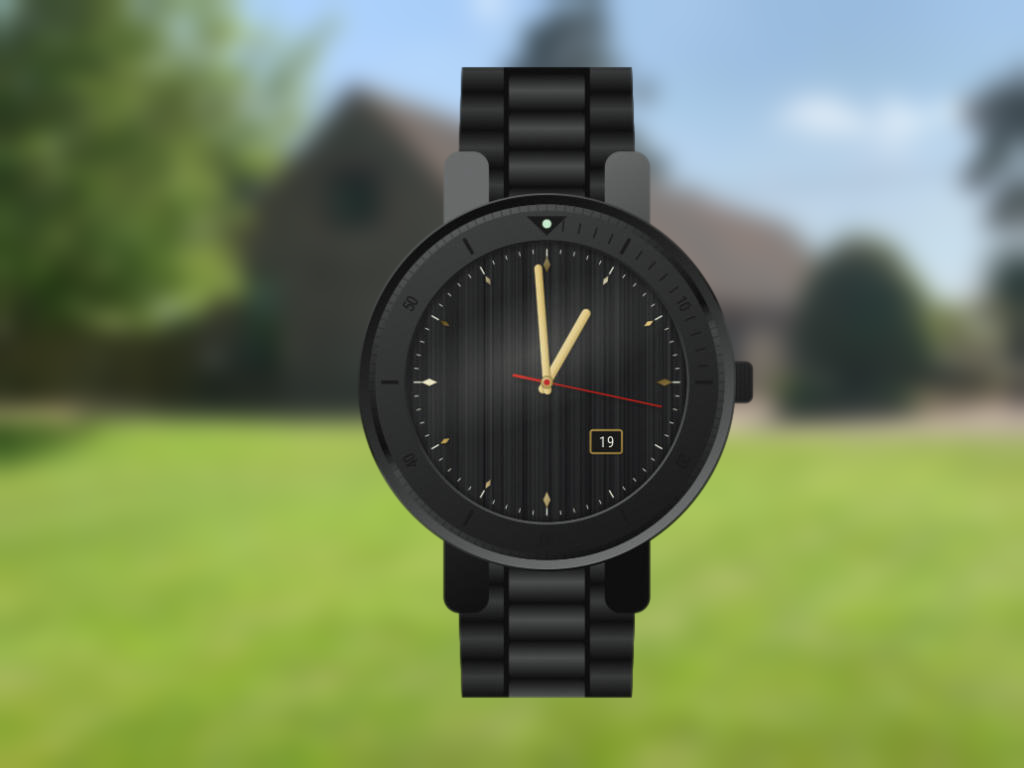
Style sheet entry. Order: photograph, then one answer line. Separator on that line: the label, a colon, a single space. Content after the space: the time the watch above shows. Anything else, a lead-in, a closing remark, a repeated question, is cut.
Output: 12:59:17
